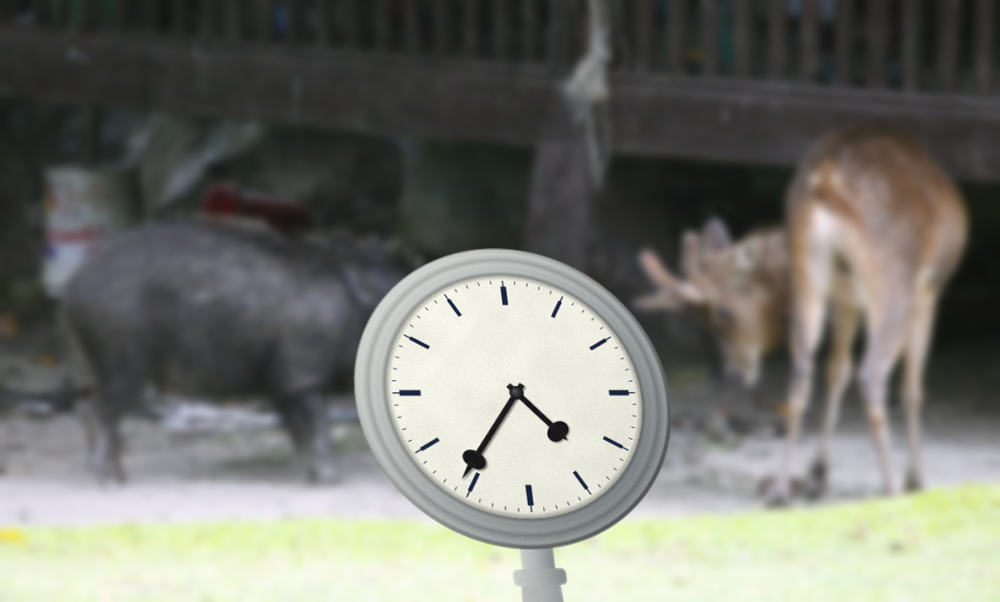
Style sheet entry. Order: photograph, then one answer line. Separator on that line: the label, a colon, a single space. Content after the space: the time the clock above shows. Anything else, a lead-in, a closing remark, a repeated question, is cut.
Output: 4:36
